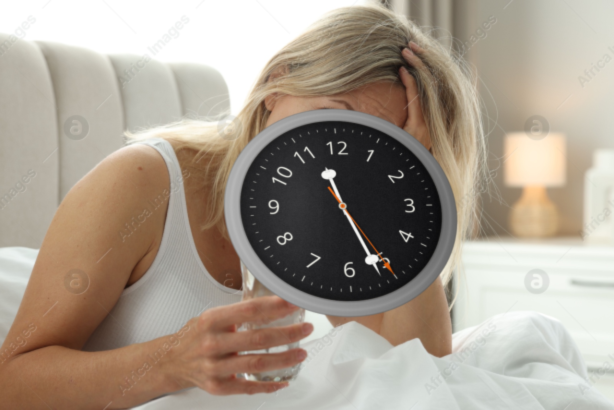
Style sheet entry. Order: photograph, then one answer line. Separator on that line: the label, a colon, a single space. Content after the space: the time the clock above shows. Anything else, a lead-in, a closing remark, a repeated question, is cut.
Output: 11:26:25
